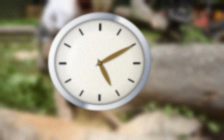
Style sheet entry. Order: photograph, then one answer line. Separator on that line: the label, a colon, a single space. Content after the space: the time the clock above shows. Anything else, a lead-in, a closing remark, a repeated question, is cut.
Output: 5:10
